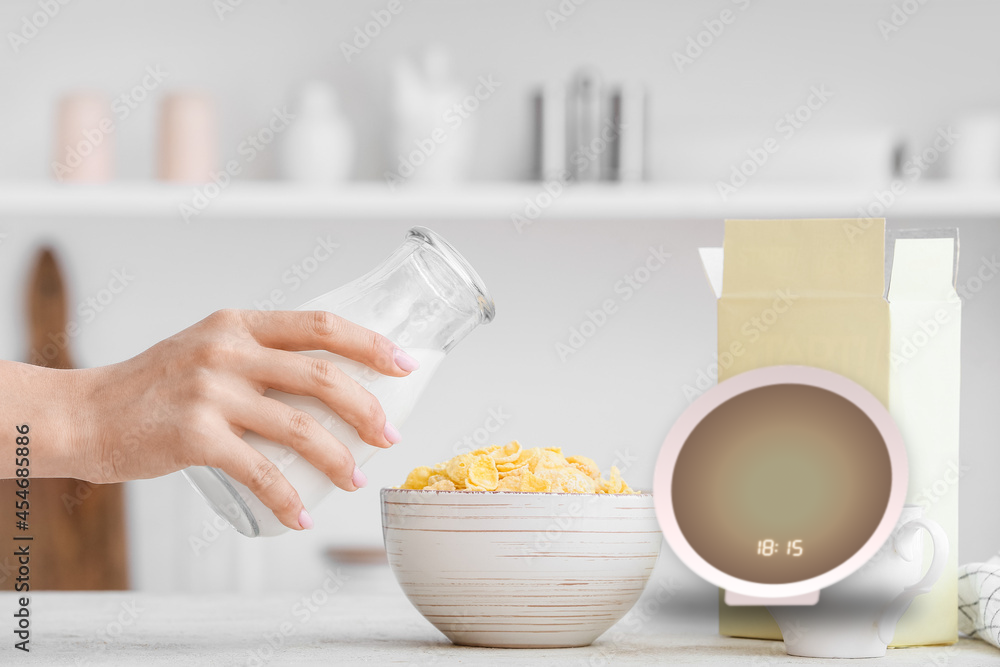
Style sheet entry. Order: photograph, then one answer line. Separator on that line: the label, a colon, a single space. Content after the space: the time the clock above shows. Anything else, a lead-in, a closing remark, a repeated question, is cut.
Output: 18:15
